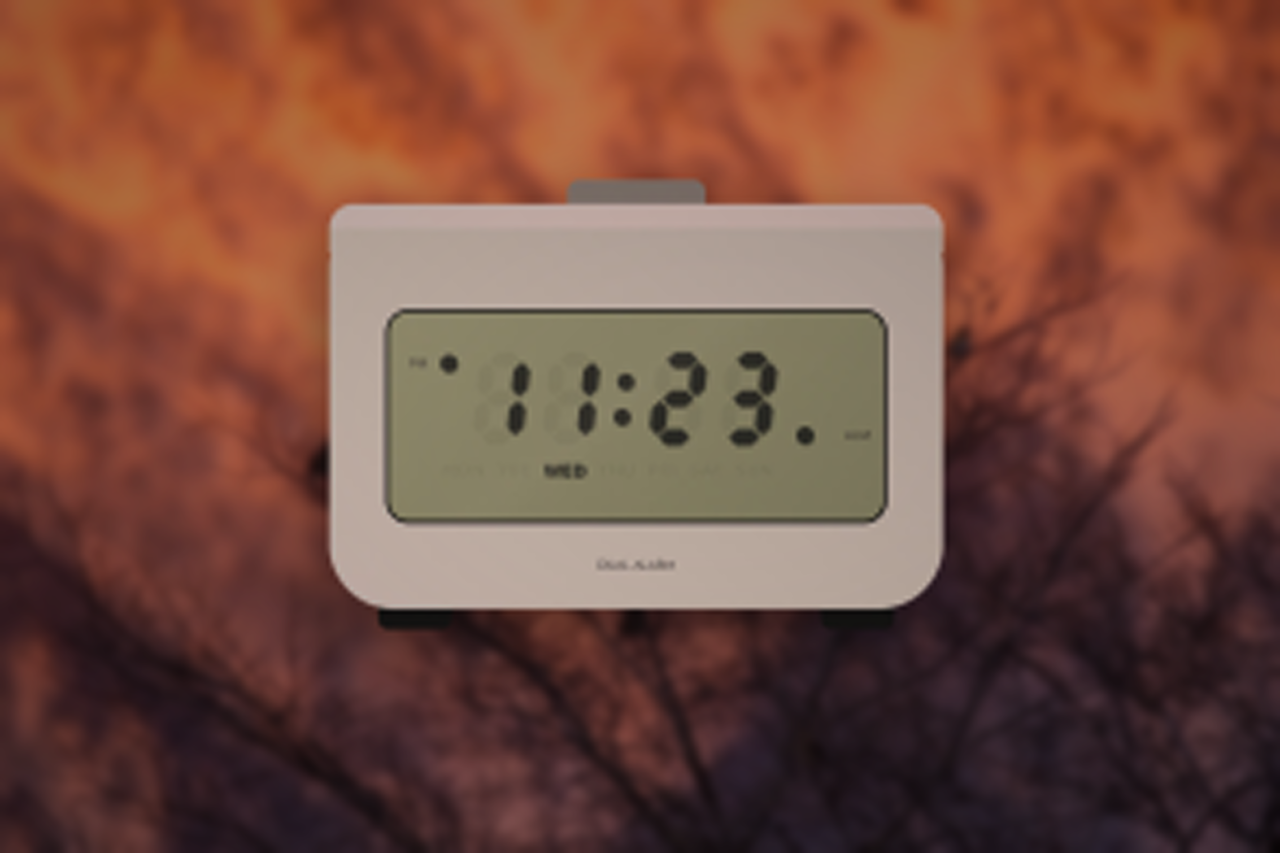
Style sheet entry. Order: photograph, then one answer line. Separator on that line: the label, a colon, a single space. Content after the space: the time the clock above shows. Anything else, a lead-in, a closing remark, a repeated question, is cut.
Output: 11:23
